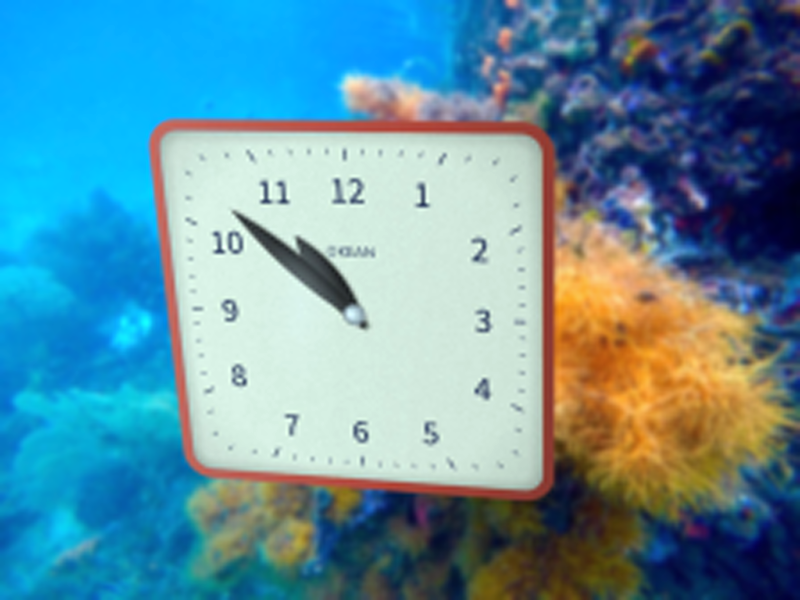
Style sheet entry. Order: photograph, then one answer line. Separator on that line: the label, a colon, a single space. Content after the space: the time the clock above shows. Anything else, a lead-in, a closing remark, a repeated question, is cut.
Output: 10:52
